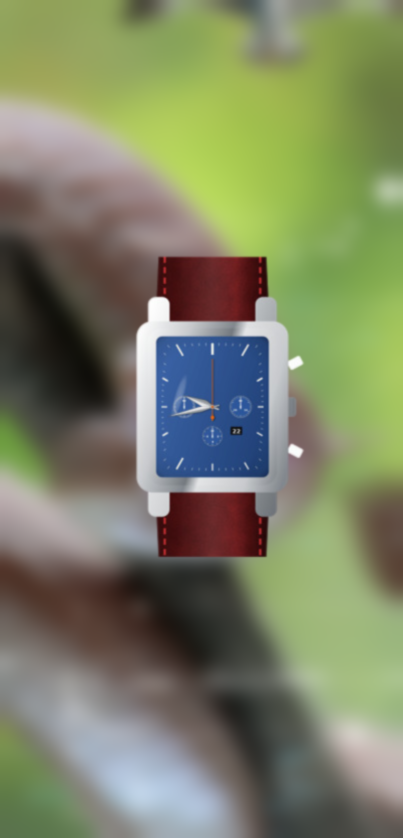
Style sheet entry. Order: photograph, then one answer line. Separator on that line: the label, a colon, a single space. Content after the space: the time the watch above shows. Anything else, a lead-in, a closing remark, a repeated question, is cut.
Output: 9:43
